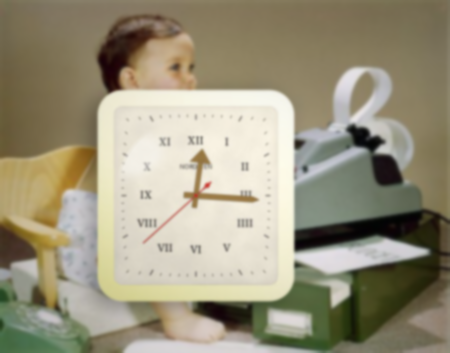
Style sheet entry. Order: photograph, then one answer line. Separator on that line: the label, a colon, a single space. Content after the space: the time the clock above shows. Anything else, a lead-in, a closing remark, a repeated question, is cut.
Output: 12:15:38
